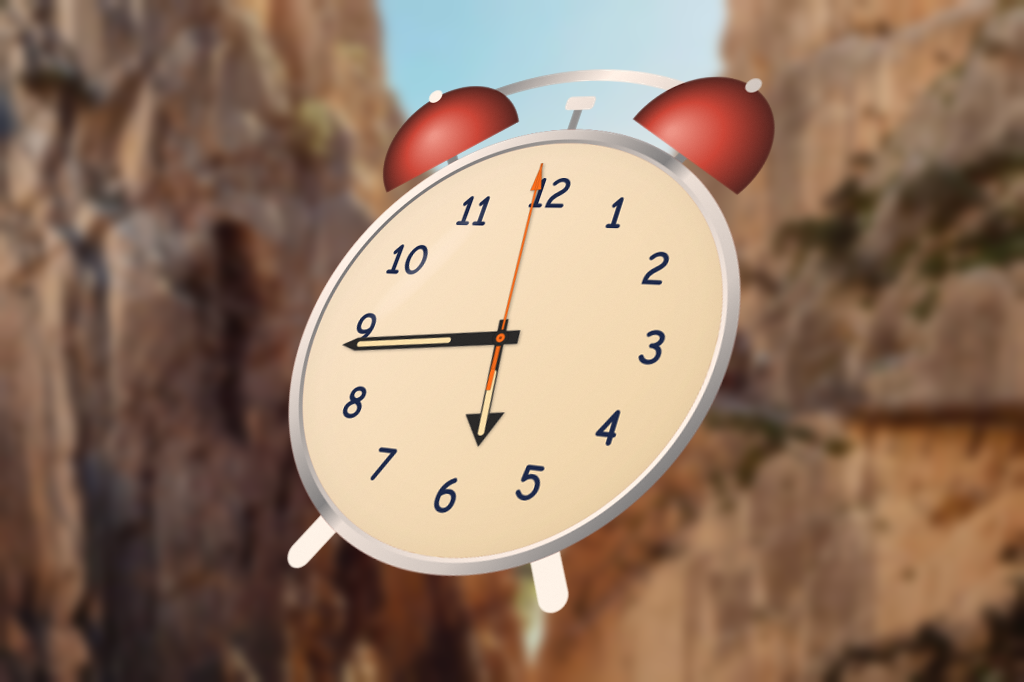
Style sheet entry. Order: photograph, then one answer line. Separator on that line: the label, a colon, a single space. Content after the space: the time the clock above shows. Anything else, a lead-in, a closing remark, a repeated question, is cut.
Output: 5:43:59
